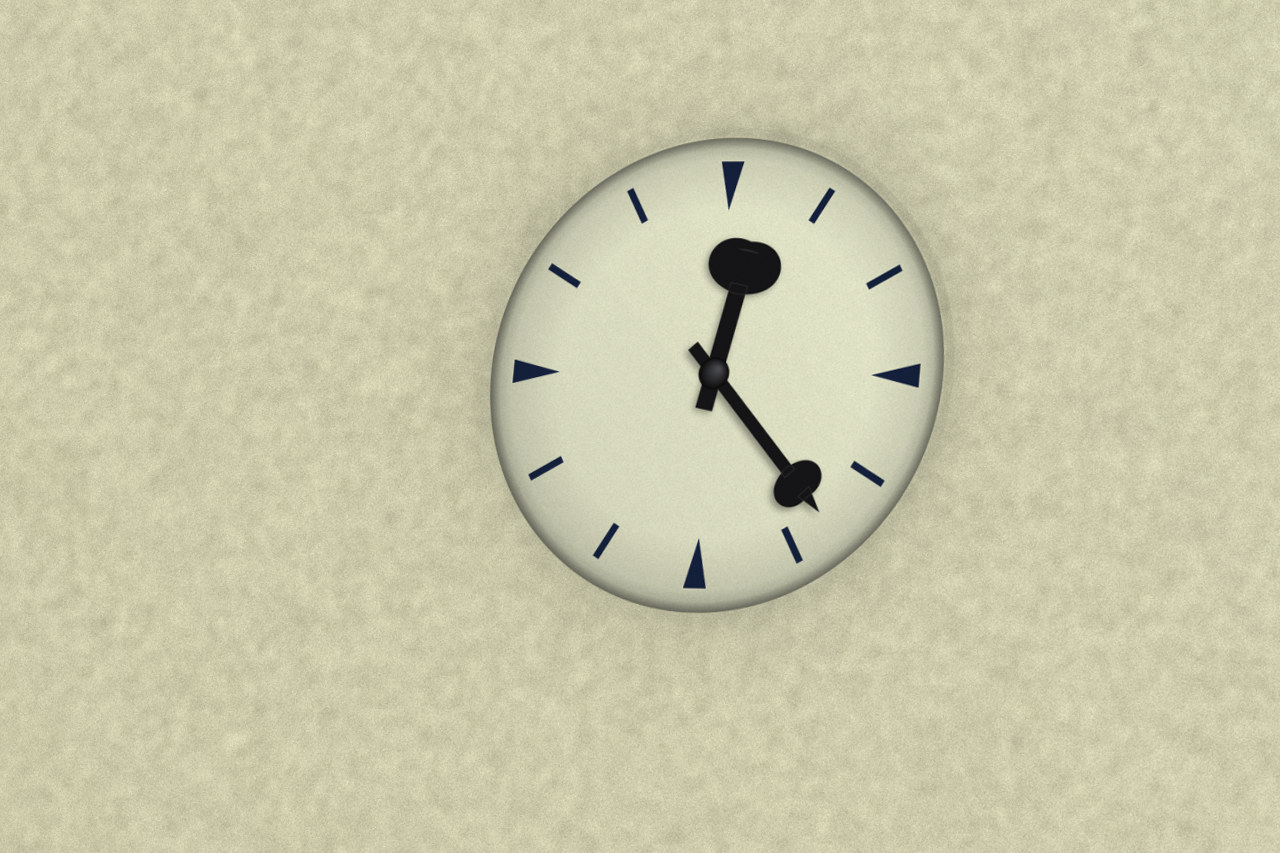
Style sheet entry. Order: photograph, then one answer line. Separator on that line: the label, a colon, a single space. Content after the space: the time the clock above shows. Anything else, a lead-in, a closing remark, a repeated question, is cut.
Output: 12:23
